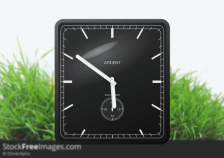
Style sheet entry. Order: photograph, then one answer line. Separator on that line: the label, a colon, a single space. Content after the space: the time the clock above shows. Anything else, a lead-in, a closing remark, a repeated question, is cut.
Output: 5:51
